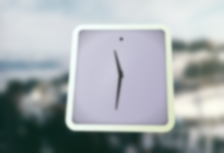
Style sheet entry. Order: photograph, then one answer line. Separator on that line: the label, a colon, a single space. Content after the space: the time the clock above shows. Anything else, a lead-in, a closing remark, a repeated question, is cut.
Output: 11:31
